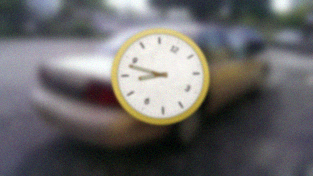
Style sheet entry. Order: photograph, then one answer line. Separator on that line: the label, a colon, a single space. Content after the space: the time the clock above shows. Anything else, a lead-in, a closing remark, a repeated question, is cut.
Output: 7:43
